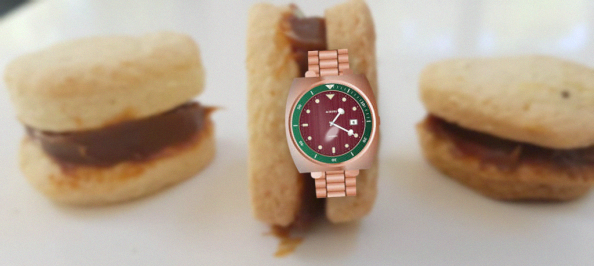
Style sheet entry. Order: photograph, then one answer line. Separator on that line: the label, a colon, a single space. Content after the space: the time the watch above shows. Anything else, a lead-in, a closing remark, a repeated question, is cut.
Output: 1:20
